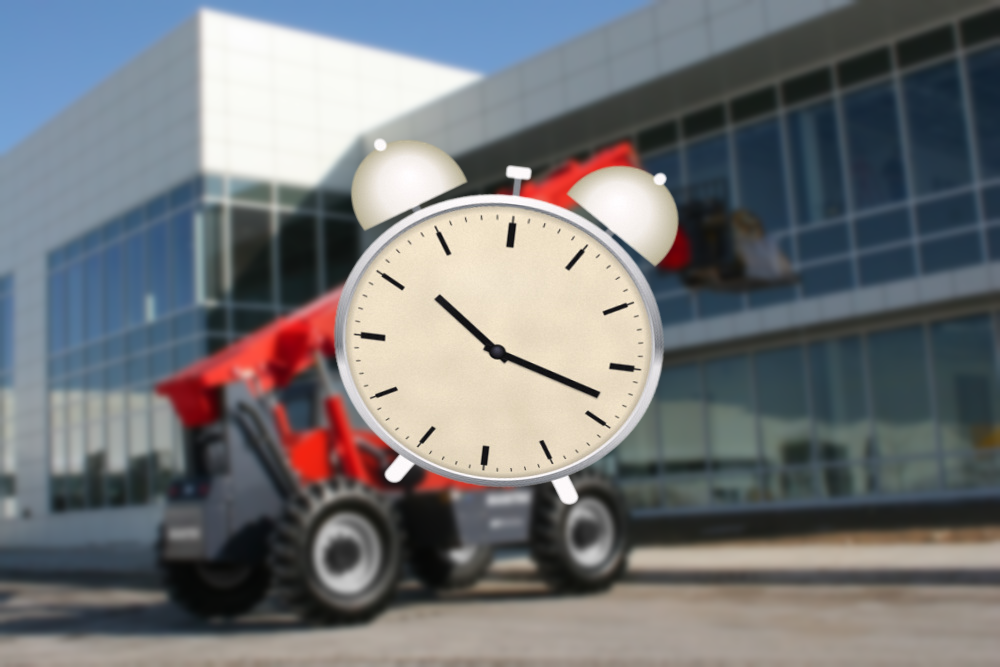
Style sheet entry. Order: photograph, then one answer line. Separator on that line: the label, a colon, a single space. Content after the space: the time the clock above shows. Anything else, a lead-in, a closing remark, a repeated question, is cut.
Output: 10:18
